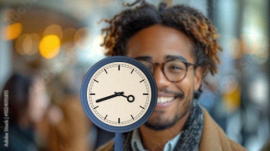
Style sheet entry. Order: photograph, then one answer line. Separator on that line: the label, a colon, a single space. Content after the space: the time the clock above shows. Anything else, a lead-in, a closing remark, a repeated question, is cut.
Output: 3:42
